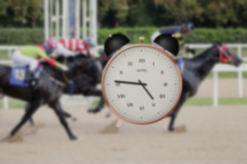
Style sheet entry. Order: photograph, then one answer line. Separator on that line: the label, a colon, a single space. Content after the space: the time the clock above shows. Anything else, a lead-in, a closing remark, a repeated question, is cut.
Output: 4:46
